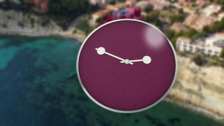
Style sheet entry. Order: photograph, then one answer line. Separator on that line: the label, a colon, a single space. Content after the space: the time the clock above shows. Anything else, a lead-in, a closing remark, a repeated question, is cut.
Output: 2:49
